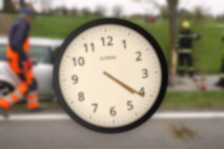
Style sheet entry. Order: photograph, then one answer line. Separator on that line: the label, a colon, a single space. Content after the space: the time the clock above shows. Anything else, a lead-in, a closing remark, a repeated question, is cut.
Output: 4:21
